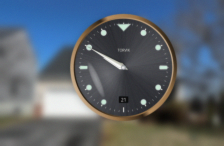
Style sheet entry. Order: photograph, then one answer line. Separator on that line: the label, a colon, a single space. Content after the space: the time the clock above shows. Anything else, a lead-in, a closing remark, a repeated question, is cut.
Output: 9:50
